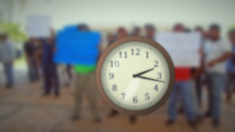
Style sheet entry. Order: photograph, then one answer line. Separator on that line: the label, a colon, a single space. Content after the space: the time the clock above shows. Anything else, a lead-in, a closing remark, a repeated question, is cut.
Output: 2:17
